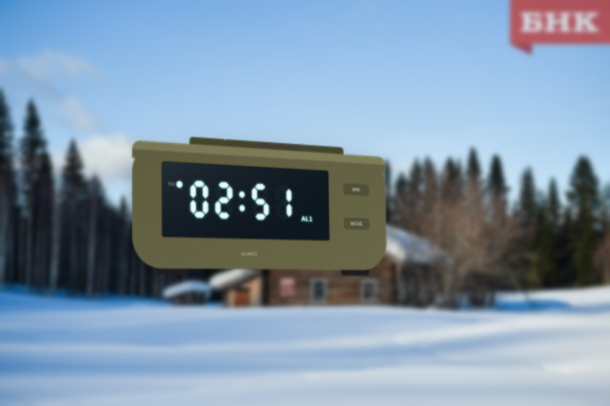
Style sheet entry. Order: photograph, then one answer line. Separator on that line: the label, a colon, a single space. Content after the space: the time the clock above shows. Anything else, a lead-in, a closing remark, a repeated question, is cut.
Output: 2:51
